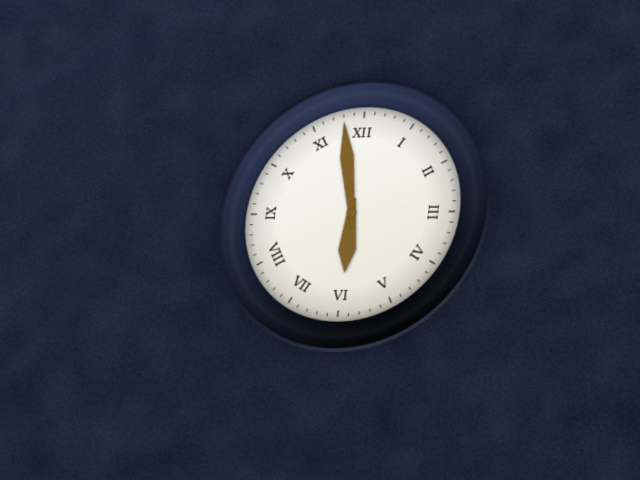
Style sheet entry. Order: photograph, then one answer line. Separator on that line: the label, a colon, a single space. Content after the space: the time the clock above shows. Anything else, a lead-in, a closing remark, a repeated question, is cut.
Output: 5:58
